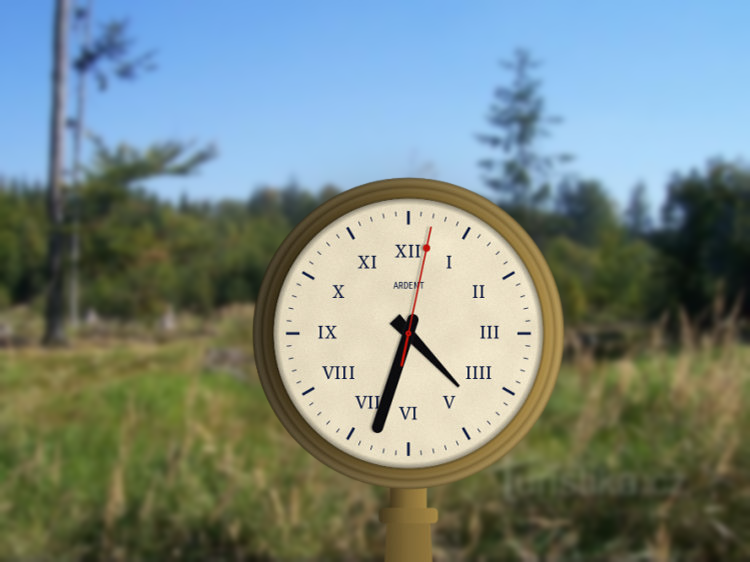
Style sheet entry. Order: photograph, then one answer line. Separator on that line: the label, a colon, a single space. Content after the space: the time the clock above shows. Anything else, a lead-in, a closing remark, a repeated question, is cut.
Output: 4:33:02
